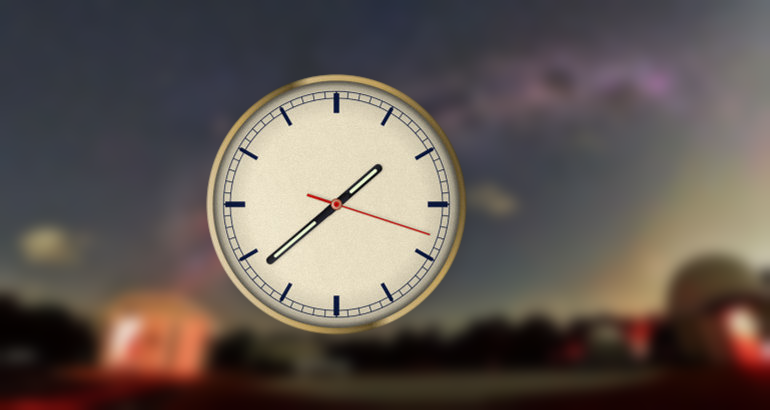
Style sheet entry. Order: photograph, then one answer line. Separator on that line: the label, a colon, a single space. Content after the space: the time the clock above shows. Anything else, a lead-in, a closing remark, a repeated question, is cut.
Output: 1:38:18
